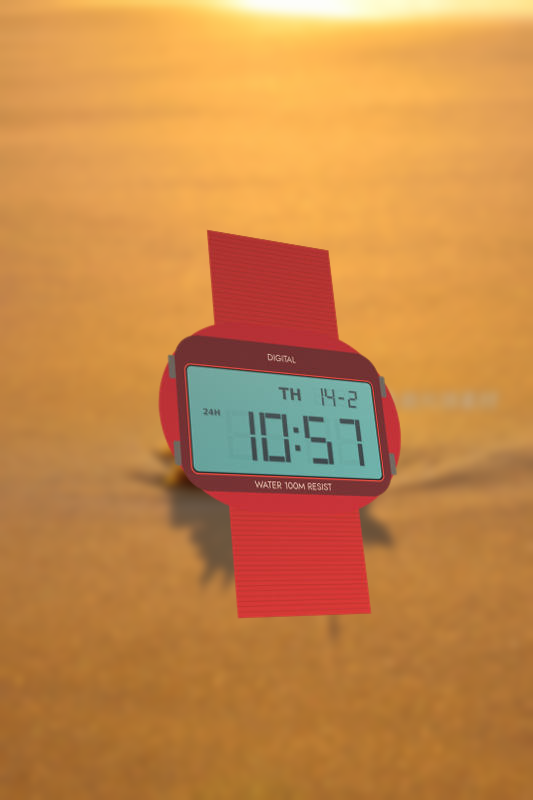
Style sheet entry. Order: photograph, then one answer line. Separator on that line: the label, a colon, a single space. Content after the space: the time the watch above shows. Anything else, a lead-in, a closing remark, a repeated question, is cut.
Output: 10:57
